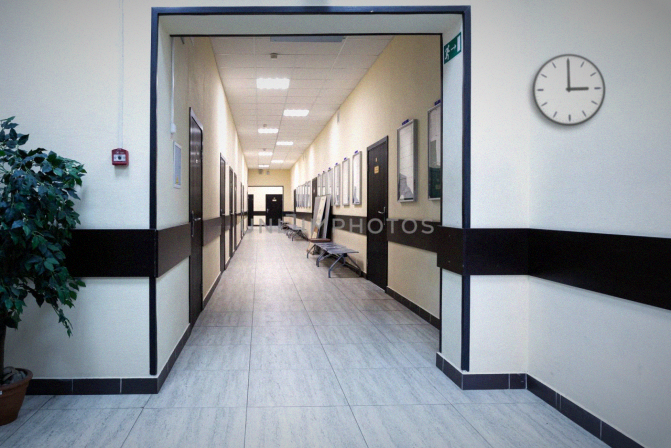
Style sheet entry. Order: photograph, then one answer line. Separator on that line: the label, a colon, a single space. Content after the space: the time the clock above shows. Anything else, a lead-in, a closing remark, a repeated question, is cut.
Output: 3:00
